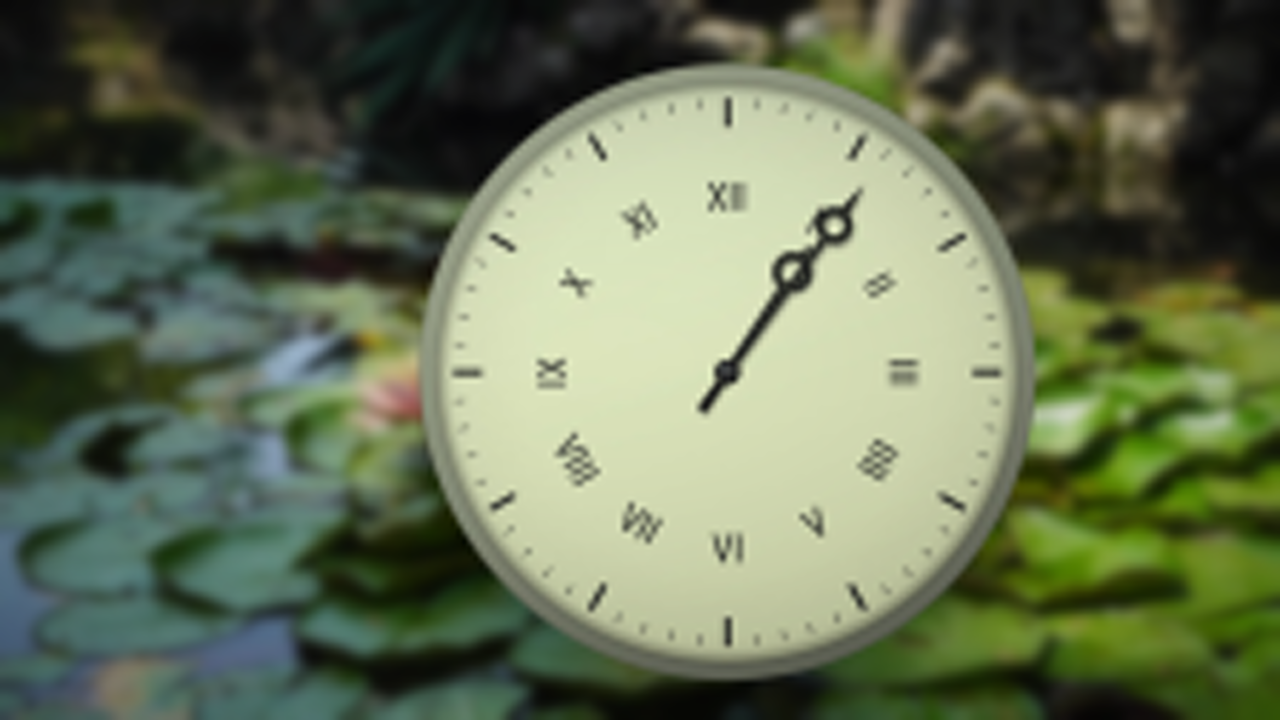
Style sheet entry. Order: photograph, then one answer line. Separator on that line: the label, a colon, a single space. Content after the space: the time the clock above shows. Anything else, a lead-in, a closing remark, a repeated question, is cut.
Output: 1:06
